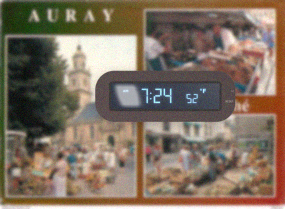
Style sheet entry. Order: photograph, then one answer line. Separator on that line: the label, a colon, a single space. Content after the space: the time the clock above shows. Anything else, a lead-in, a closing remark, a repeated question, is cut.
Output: 7:24
